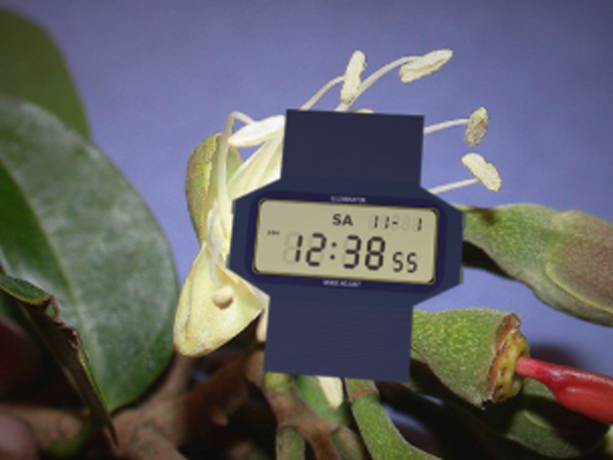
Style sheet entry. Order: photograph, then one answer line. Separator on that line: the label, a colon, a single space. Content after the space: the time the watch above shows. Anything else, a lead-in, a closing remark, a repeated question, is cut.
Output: 12:38:55
